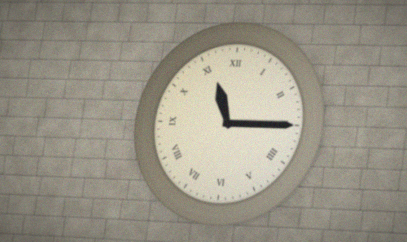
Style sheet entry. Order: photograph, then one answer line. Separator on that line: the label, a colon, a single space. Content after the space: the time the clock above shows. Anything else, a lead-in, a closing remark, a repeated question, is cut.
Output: 11:15
